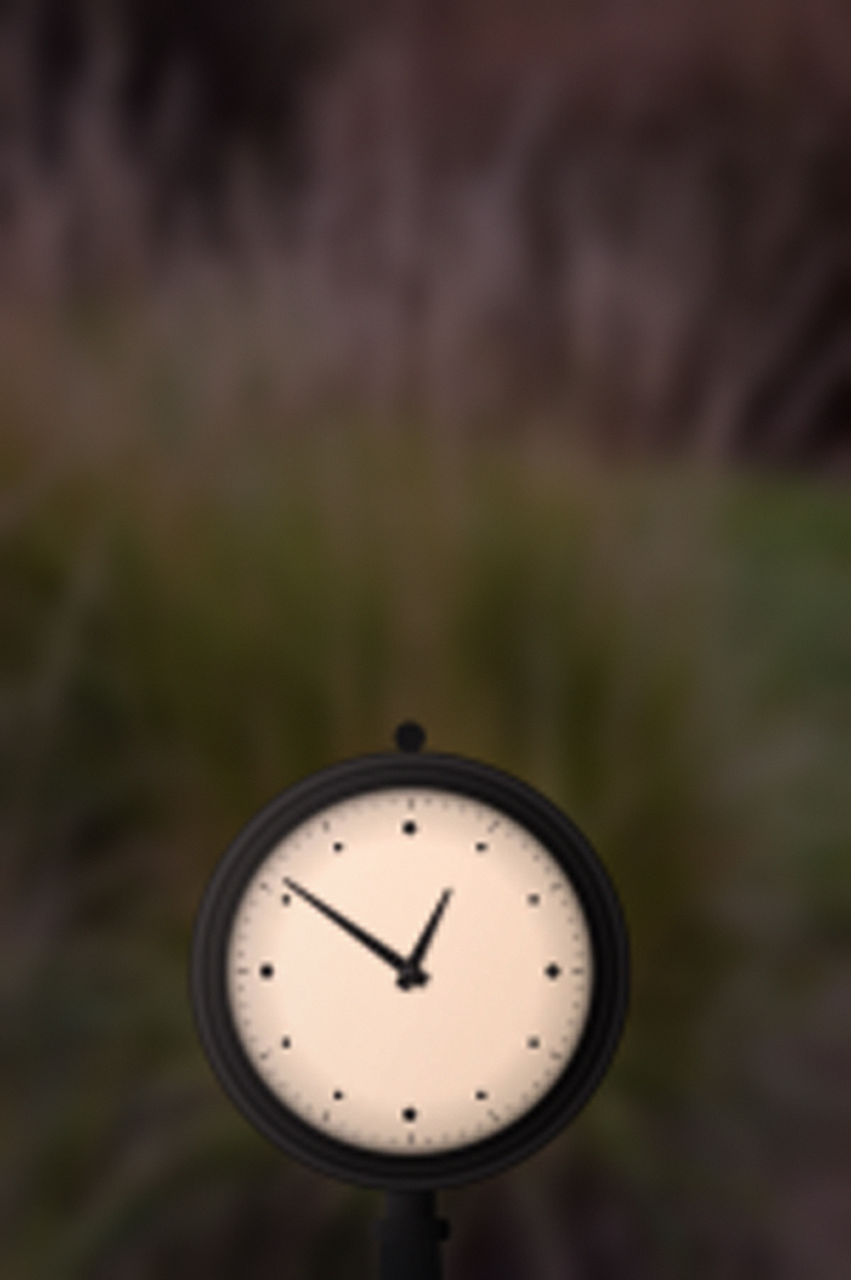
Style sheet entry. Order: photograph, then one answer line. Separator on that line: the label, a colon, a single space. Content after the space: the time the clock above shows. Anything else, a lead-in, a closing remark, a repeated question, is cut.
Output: 12:51
